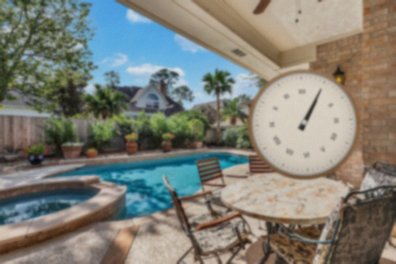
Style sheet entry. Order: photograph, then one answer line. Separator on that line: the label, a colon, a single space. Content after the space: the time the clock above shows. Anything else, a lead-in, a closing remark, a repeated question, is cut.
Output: 1:05
